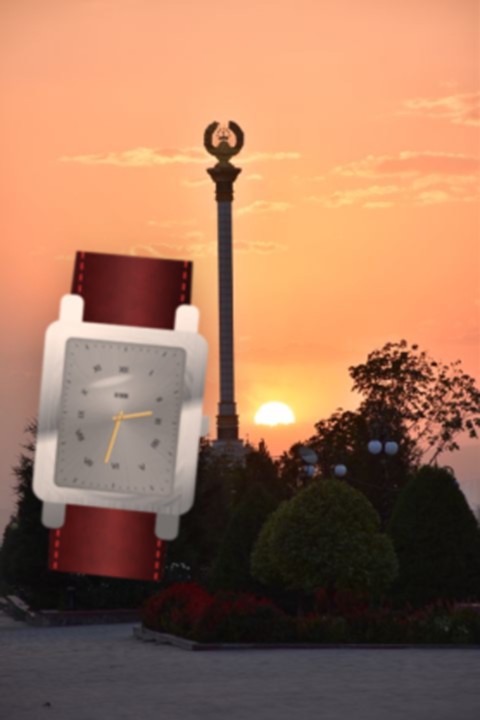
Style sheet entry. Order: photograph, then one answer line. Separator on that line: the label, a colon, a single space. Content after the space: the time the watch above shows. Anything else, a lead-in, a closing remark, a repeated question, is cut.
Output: 2:32
